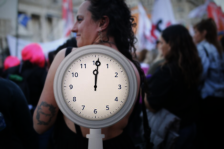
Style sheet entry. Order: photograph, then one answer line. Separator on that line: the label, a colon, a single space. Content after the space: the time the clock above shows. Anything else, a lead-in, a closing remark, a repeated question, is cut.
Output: 12:01
